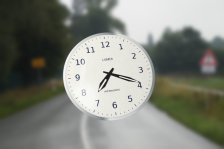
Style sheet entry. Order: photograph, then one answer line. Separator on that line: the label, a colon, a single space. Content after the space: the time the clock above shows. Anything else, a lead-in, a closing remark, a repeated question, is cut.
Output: 7:19
